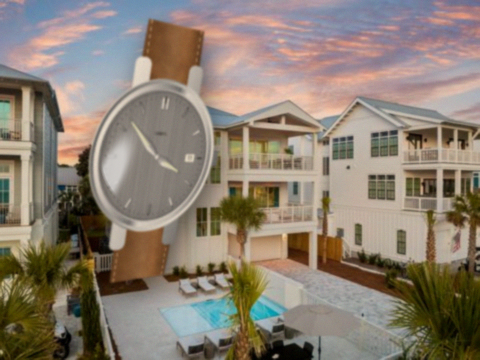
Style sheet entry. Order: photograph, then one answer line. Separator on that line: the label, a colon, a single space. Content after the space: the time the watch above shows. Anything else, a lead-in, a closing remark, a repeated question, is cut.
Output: 3:52
